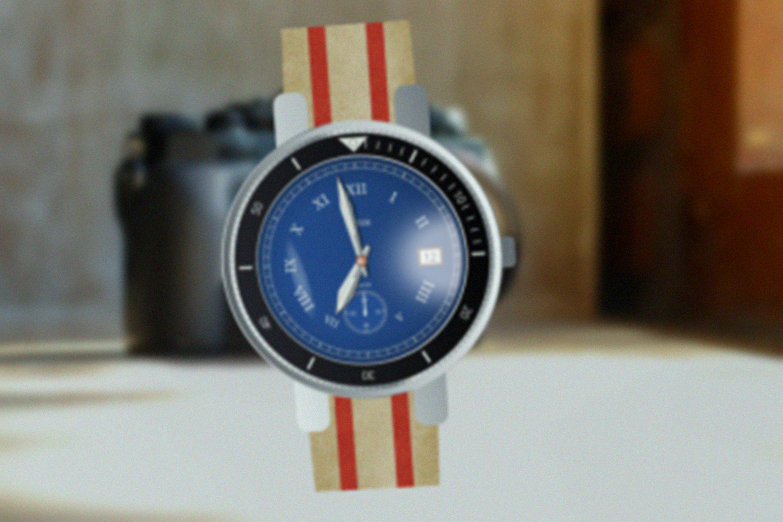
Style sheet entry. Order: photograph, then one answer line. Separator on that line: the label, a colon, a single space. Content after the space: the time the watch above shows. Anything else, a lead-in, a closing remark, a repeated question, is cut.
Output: 6:58
